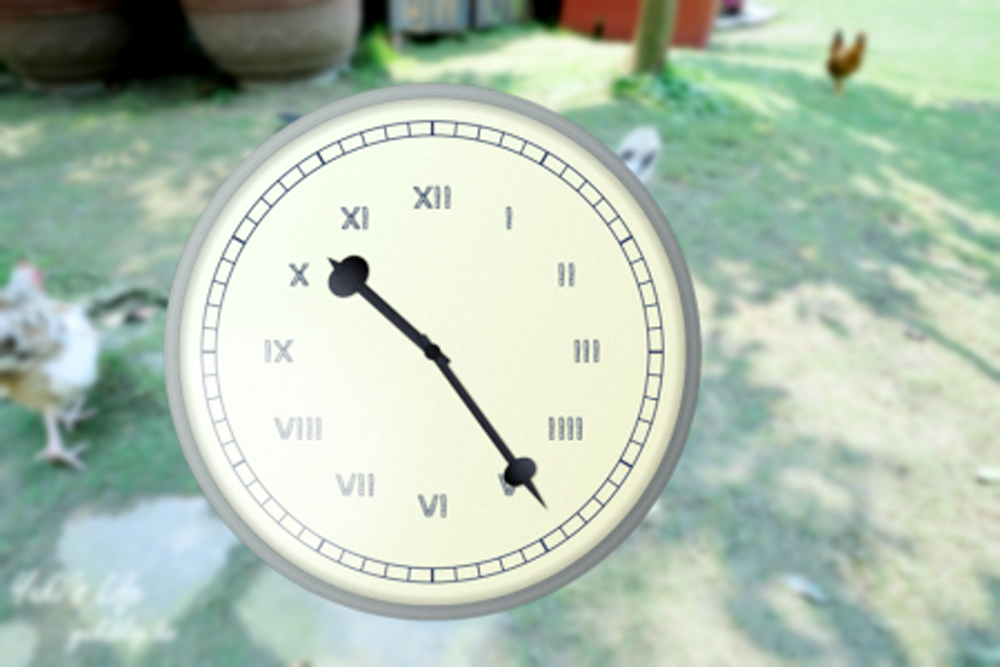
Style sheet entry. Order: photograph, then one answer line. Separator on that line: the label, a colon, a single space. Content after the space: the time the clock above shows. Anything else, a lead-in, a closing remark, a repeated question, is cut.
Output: 10:24
